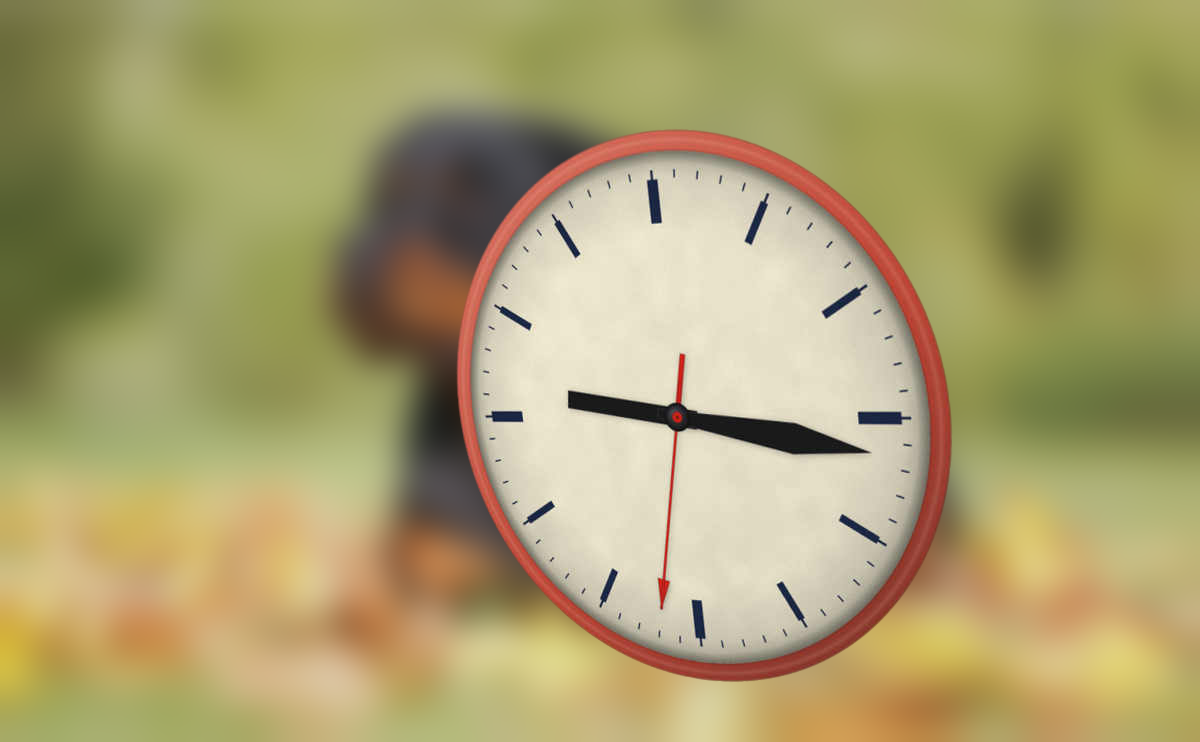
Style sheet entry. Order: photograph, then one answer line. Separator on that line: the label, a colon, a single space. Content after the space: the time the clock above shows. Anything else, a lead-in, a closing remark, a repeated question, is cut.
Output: 9:16:32
